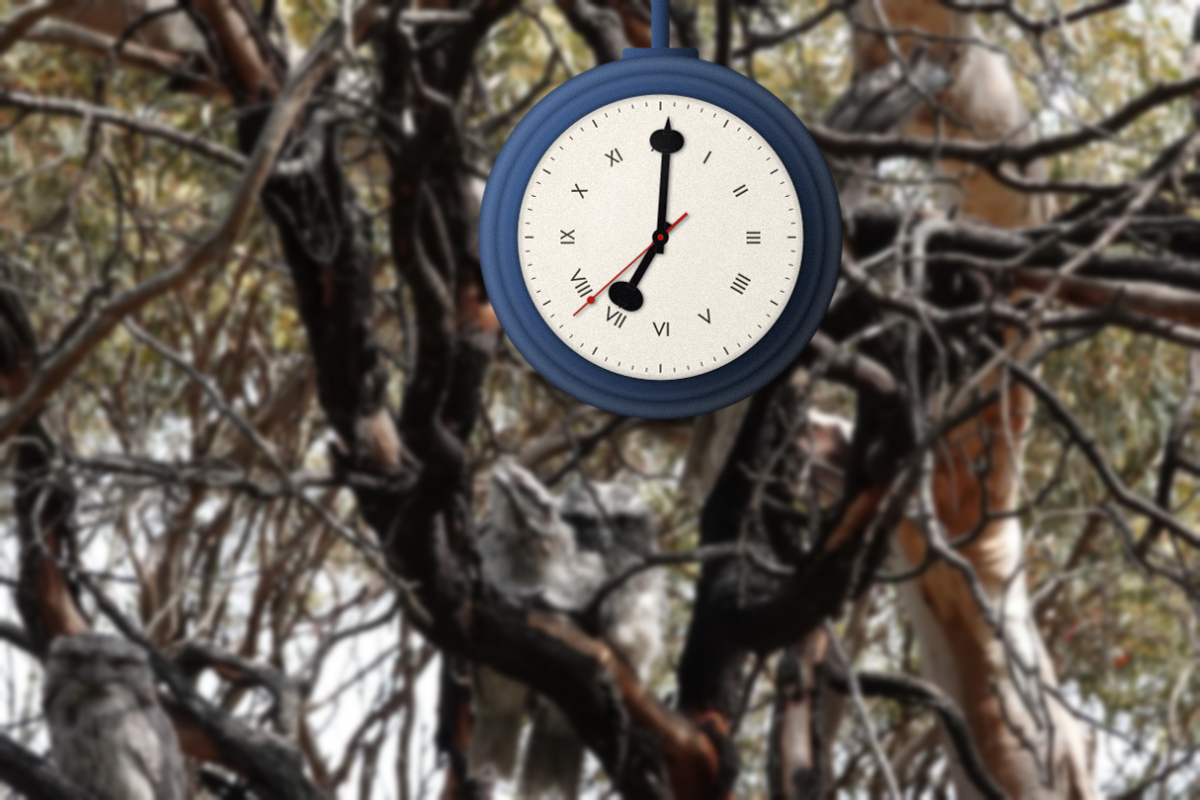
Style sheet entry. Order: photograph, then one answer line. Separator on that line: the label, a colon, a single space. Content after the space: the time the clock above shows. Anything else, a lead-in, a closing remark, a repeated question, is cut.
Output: 7:00:38
